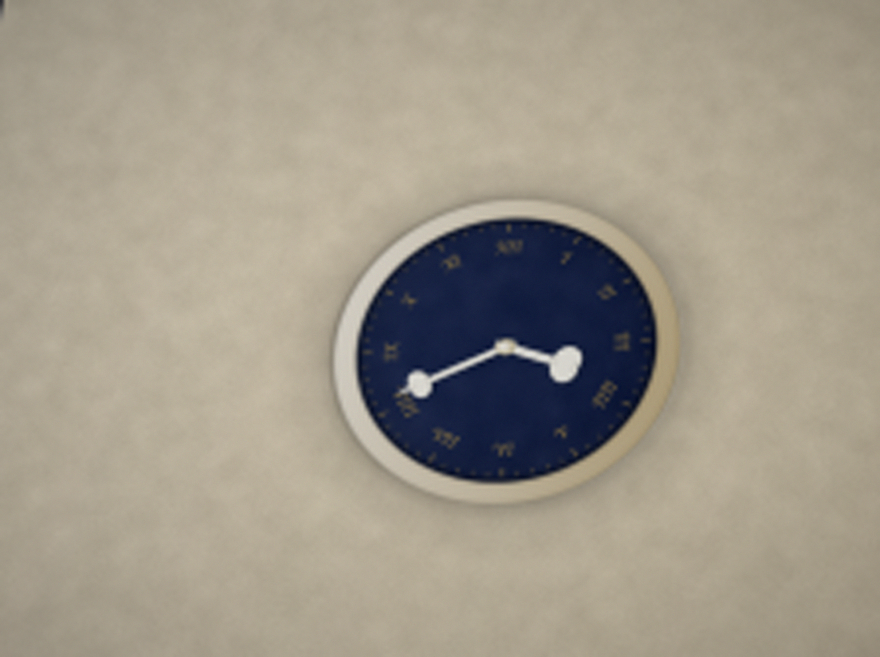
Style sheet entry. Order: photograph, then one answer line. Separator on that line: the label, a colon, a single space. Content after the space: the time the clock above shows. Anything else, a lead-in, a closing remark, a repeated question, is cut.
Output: 3:41
